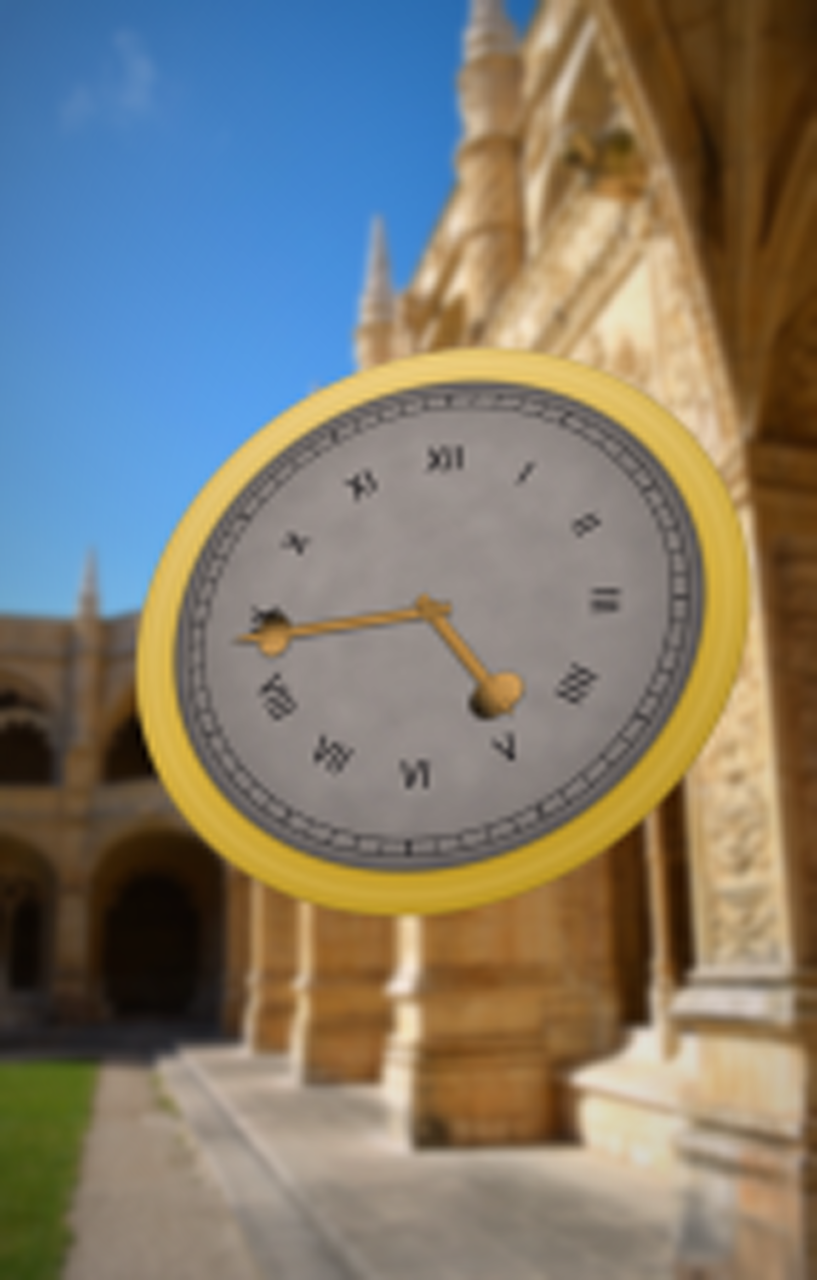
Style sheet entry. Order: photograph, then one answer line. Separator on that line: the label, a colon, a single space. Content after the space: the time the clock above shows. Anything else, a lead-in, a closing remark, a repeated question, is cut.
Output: 4:44
